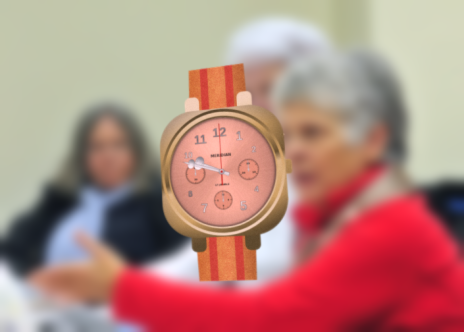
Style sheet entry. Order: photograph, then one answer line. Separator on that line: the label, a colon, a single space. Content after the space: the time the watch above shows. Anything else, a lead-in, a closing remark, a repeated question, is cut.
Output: 9:48
